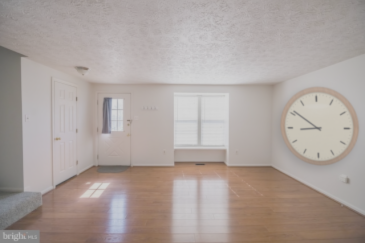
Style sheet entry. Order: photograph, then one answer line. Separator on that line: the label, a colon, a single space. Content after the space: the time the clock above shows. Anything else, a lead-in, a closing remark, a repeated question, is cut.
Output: 8:51
